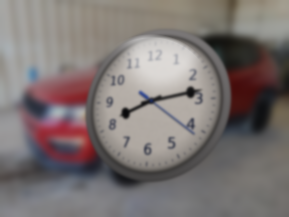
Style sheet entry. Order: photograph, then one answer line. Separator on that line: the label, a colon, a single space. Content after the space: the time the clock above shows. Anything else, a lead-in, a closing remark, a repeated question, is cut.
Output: 8:13:21
